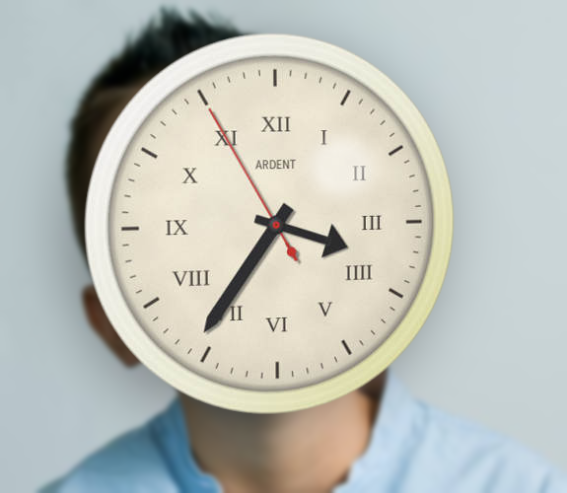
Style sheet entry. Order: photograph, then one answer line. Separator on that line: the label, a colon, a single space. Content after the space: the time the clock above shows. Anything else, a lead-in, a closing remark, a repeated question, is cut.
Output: 3:35:55
